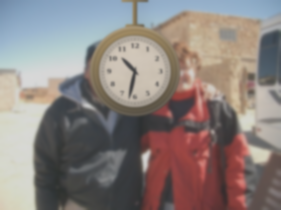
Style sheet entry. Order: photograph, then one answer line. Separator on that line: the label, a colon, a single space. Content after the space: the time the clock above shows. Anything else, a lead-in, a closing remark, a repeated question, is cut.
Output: 10:32
